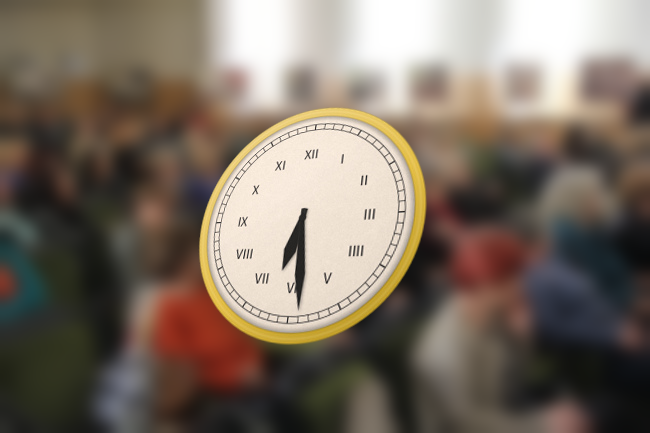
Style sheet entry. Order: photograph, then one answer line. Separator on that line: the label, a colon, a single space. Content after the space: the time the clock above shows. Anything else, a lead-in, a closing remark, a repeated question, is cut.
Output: 6:29
